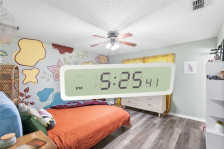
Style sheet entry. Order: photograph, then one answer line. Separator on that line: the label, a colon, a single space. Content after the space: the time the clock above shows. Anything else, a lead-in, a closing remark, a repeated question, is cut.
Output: 5:25:41
